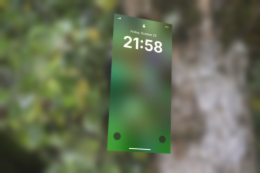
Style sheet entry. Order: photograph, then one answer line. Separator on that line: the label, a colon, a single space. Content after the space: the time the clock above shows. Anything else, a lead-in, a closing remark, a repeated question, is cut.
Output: 21:58
